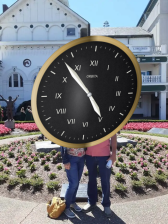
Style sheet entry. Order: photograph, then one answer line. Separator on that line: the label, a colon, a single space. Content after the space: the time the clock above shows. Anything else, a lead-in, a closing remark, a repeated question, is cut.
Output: 4:53
